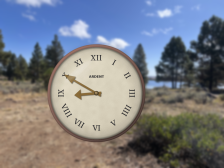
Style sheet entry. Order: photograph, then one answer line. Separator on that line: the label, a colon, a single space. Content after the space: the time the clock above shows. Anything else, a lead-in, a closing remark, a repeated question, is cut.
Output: 8:50
